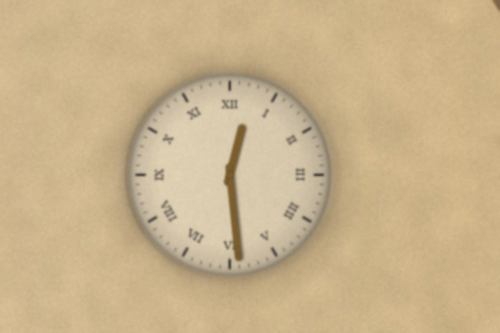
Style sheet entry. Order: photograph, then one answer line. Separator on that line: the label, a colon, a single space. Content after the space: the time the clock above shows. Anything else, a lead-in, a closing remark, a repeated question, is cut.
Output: 12:29
